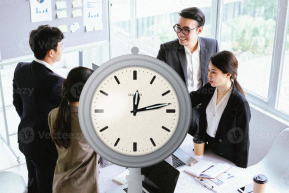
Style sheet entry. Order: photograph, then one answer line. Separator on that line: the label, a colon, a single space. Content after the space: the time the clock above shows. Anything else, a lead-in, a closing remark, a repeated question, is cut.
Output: 12:13
